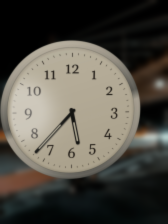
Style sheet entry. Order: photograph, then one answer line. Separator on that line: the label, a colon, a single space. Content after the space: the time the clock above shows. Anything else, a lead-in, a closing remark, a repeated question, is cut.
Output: 5:37
